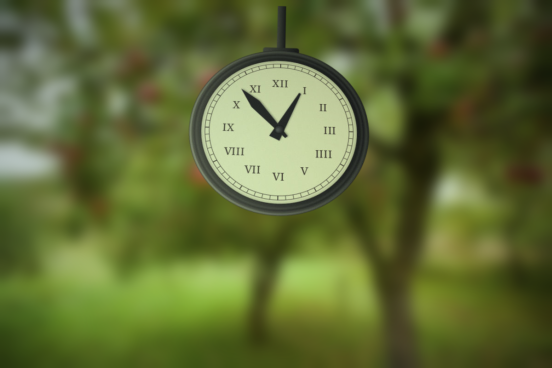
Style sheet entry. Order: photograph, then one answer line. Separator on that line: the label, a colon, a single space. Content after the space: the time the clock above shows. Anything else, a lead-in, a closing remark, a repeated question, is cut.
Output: 12:53
